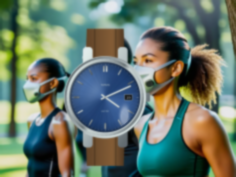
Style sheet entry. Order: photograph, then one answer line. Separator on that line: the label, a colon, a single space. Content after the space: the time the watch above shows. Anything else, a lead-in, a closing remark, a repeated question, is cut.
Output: 4:11
